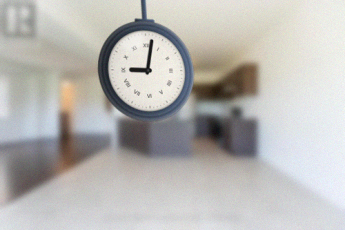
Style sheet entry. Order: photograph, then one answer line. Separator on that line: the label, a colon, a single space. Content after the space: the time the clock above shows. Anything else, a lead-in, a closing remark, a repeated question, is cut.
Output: 9:02
